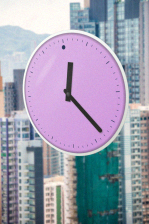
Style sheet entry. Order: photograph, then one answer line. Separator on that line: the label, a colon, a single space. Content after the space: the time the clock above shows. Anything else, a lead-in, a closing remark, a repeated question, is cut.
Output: 12:23
